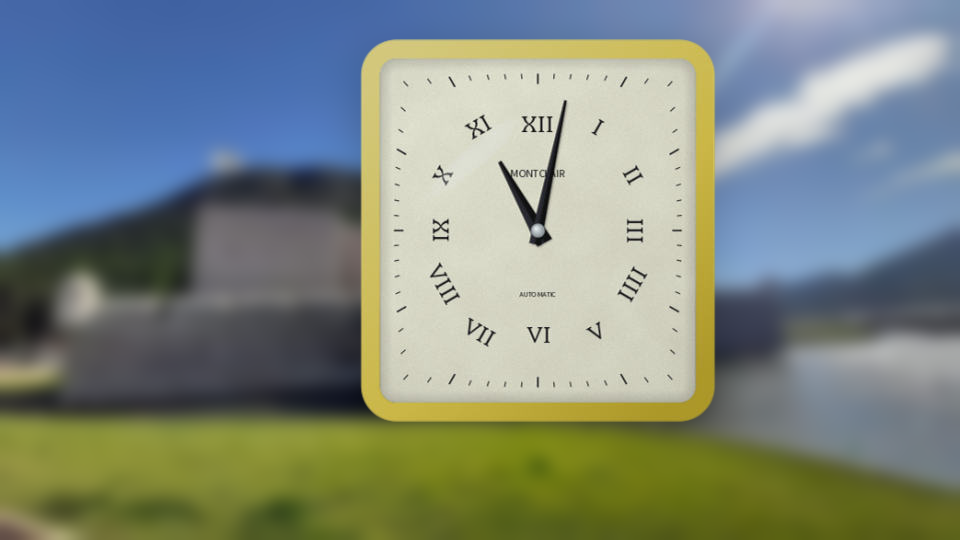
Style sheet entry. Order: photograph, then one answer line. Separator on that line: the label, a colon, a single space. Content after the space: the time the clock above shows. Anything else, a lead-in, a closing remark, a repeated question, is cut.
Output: 11:02
